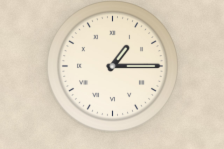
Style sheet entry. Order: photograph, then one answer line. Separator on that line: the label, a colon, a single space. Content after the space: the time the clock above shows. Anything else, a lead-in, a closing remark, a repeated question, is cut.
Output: 1:15
